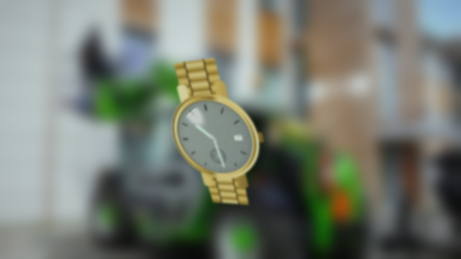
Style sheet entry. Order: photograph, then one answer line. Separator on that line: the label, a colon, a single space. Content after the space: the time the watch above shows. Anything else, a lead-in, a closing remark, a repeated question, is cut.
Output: 10:29
